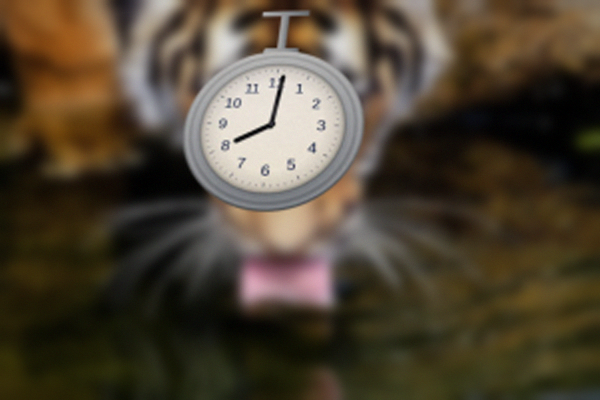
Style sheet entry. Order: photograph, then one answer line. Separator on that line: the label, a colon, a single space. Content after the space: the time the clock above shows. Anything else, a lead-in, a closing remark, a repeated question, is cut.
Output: 8:01
